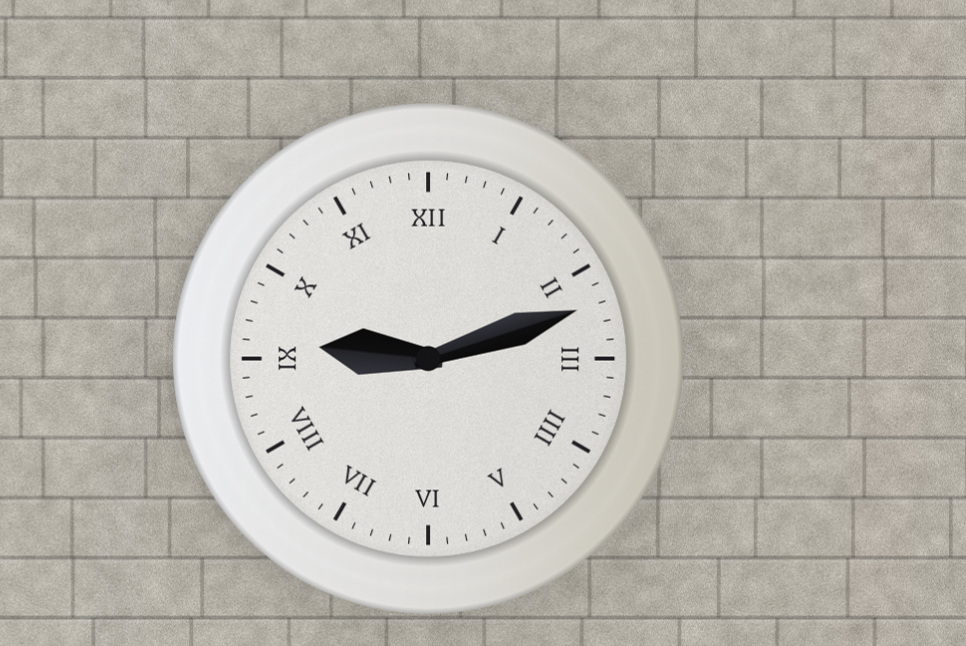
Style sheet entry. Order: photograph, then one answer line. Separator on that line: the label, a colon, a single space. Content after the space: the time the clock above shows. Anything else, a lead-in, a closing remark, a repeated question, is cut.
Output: 9:12
